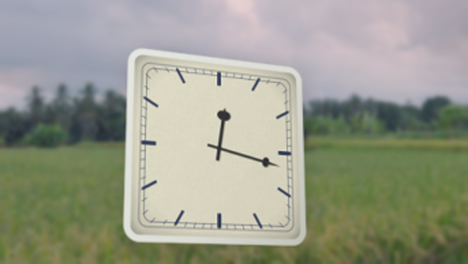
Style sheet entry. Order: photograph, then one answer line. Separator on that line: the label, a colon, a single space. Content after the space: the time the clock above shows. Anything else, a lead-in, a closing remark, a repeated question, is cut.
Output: 12:17
